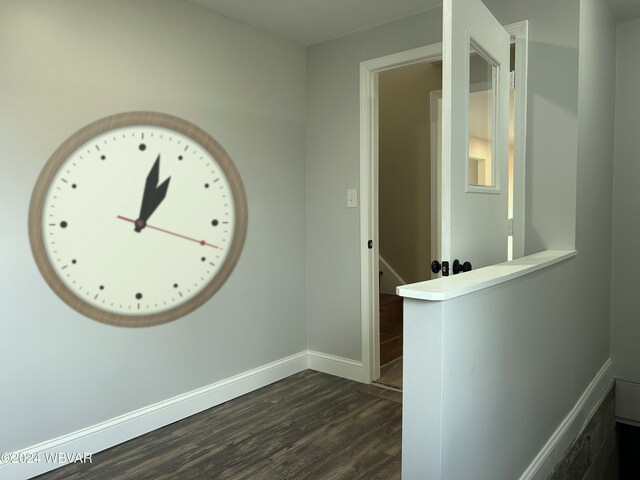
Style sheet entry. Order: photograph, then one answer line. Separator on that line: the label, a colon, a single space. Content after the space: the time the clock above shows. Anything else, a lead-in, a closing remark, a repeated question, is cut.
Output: 1:02:18
